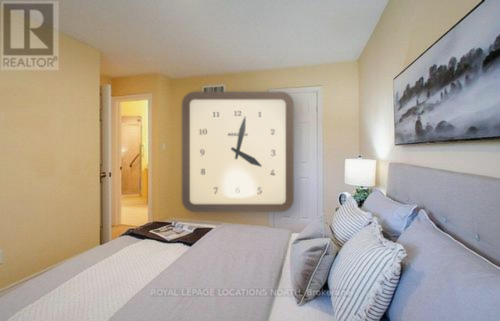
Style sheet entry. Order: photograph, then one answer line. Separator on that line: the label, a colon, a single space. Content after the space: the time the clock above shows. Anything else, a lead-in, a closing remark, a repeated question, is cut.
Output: 4:02
